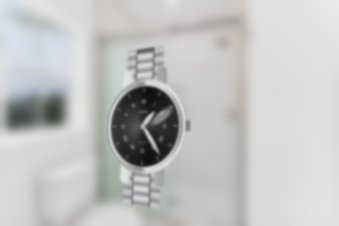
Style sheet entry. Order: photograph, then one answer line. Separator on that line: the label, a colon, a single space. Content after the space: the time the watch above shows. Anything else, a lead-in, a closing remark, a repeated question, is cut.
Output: 1:24
